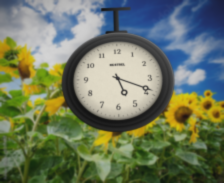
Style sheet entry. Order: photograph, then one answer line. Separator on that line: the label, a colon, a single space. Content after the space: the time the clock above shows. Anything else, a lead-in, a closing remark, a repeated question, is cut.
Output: 5:19
